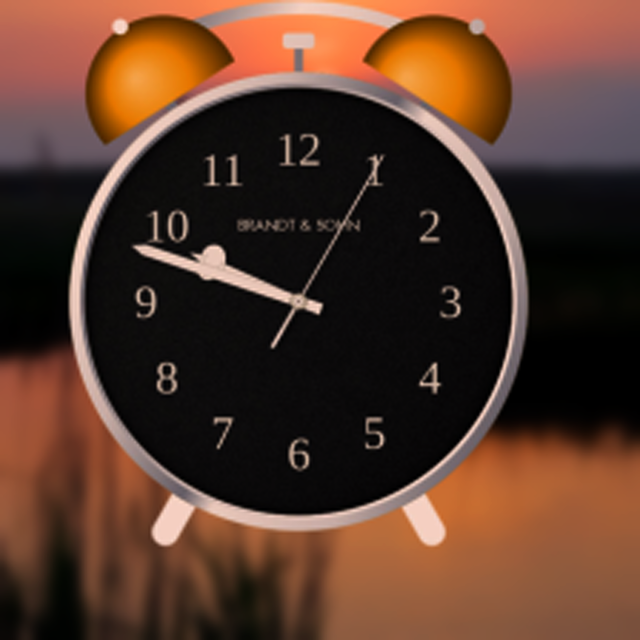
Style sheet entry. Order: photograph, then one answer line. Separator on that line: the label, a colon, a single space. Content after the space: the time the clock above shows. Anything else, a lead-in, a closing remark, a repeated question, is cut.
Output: 9:48:05
